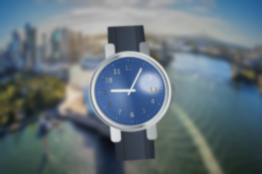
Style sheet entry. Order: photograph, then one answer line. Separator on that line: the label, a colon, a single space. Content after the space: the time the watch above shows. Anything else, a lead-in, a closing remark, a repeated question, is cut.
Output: 9:05
